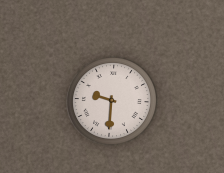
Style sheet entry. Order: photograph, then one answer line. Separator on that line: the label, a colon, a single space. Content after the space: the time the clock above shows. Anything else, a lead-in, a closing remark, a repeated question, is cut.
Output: 9:30
